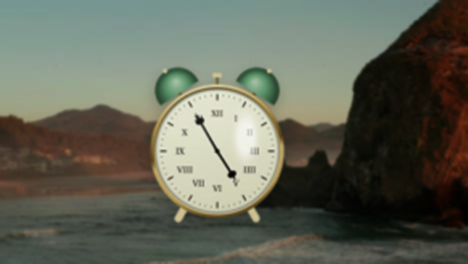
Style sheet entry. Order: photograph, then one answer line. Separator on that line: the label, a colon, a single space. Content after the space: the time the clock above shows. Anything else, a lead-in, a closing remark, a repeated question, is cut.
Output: 4:55
